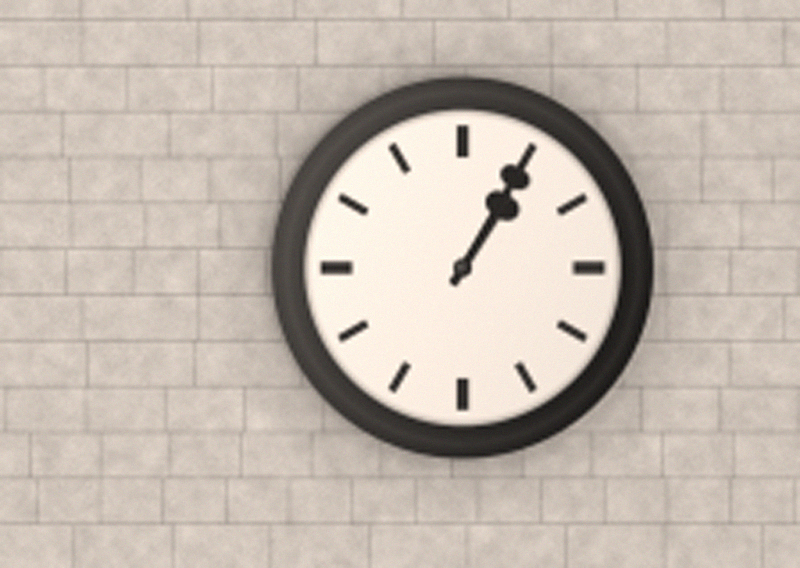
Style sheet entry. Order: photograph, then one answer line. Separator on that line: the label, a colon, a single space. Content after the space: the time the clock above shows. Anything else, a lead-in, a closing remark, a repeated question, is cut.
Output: 1:05
